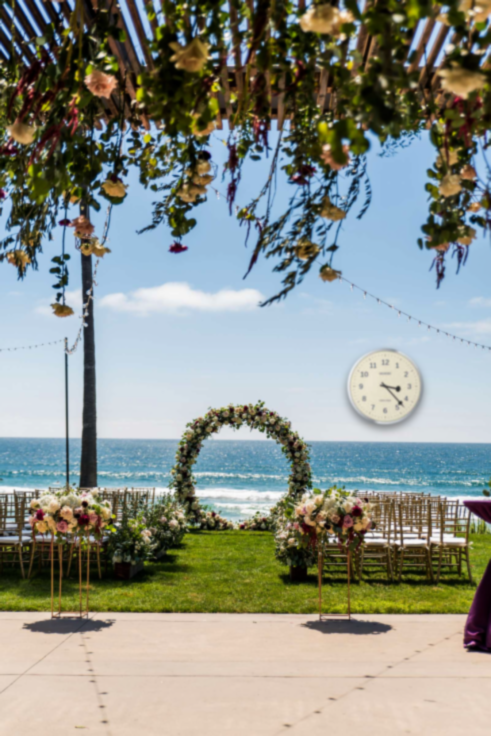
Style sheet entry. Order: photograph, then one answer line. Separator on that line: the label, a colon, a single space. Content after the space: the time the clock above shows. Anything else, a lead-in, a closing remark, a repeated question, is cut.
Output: 3:23
